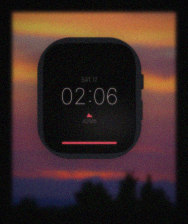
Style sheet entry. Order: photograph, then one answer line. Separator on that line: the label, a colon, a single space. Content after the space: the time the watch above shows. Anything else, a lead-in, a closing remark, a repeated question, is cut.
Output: 2:06
